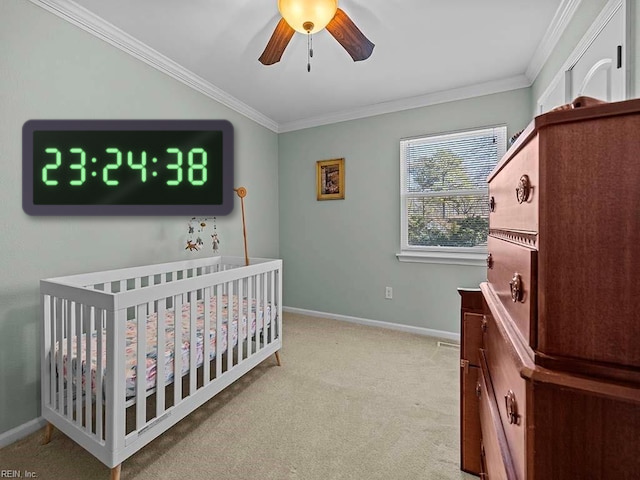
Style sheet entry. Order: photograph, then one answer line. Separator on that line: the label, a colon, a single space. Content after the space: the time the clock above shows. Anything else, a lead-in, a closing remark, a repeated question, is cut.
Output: 23:24:38
